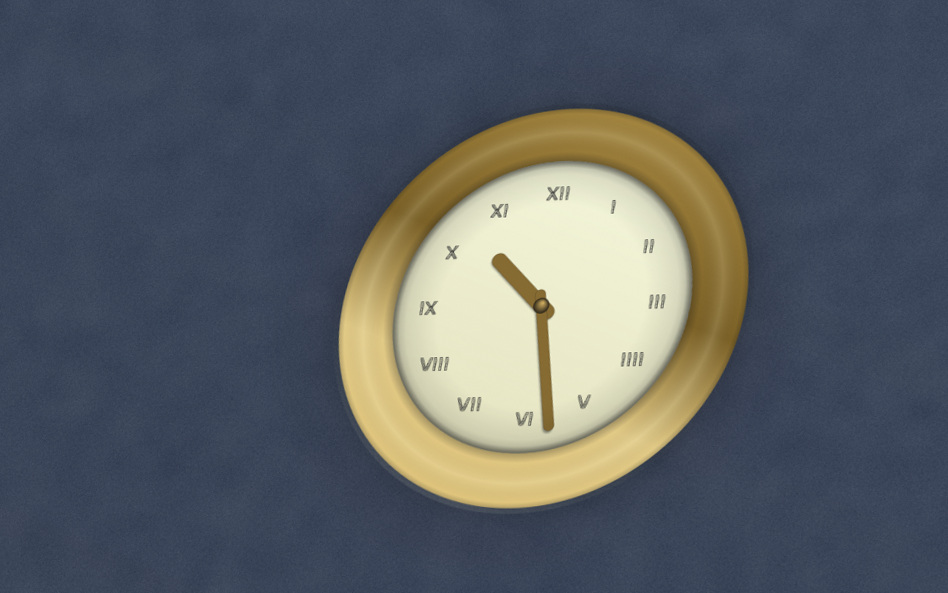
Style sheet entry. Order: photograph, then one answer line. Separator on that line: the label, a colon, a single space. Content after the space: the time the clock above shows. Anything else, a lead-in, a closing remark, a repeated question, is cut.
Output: 10:28
